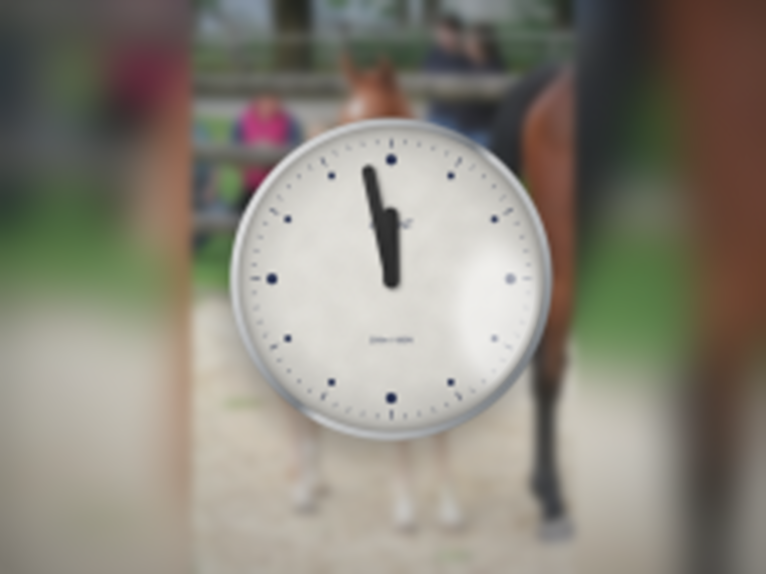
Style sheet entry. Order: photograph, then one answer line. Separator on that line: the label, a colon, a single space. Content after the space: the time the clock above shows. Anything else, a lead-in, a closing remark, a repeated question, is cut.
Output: 11:58
